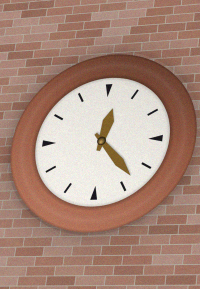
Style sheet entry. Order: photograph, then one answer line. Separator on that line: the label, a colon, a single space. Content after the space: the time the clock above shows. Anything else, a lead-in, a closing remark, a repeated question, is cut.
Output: 12:23
